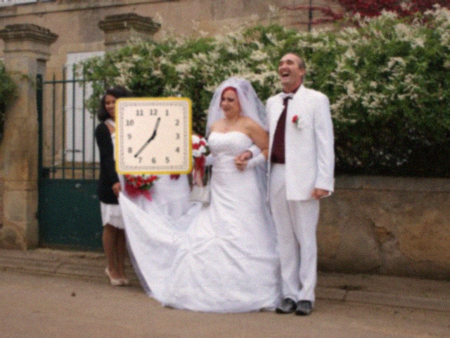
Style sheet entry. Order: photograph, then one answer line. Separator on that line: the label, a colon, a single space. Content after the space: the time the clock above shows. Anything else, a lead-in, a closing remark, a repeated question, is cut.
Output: 12:37
